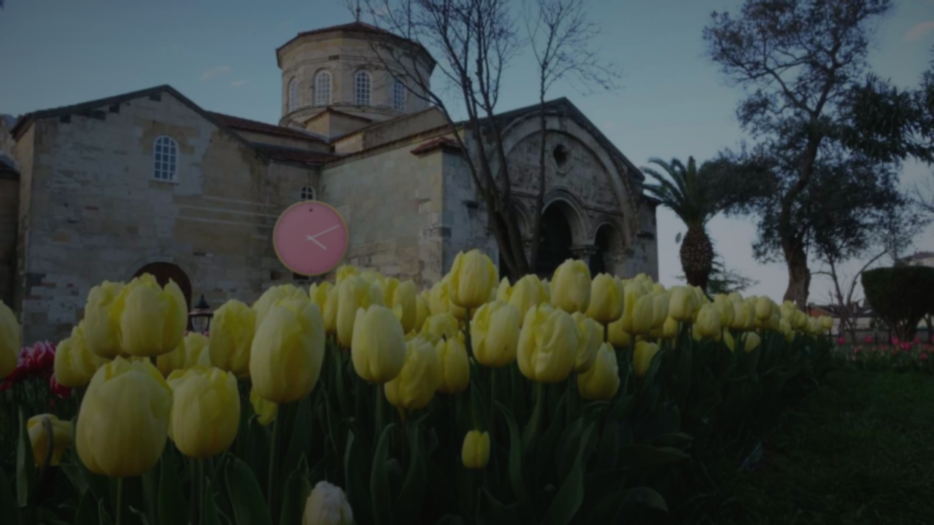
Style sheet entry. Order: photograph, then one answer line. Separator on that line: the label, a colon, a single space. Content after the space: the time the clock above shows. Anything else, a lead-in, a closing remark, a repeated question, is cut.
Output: 4:11
